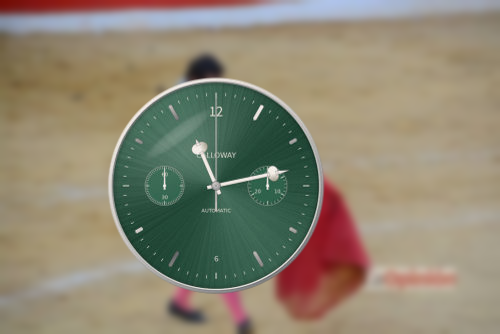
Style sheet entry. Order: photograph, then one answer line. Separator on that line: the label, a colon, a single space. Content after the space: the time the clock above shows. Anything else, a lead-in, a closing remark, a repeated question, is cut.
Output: 11:13
